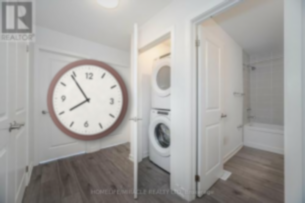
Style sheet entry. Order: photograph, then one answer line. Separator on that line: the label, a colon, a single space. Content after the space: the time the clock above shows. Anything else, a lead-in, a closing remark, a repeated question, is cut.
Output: 7:54
